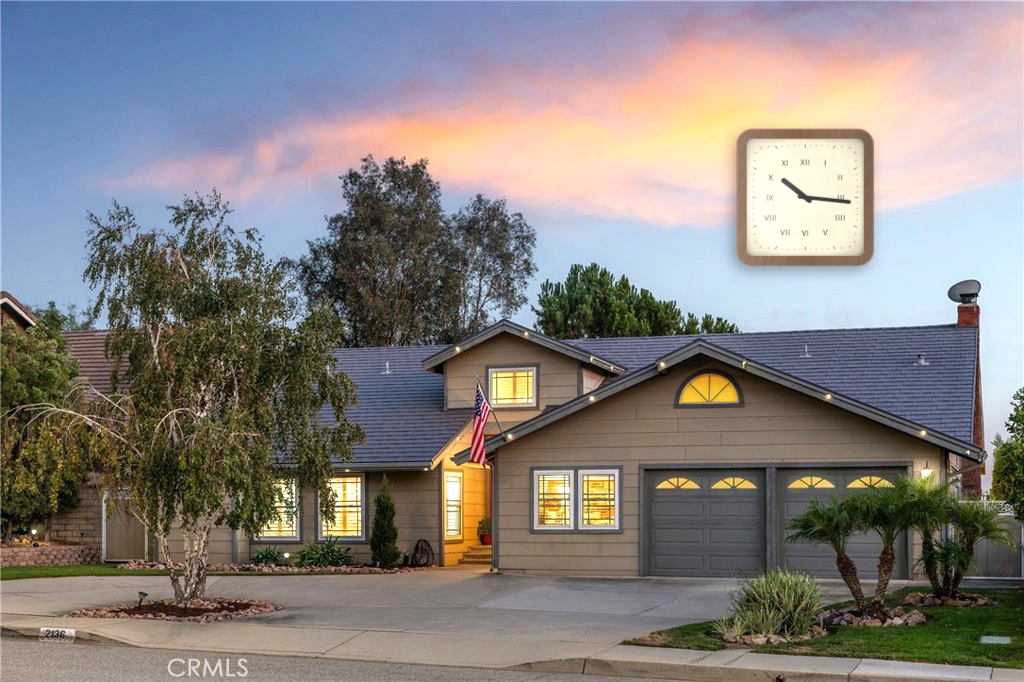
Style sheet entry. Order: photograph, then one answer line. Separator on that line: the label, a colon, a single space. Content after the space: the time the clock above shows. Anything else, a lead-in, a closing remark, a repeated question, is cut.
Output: 10:16
